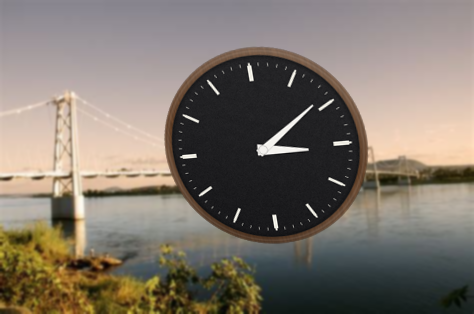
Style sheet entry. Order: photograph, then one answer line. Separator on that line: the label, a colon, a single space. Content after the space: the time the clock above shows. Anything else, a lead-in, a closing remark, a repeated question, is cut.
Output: 3:09
